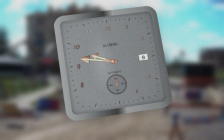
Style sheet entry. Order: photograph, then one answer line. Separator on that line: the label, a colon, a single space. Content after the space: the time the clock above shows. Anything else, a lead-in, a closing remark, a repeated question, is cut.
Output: 9:47
